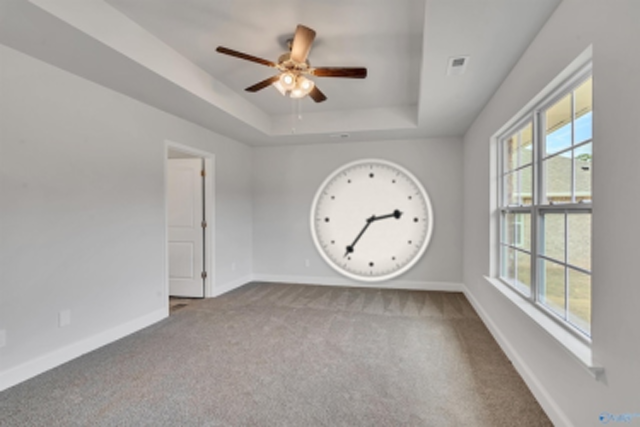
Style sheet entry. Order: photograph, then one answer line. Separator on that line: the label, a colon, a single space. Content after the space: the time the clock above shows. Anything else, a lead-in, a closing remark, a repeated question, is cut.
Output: 2:36
